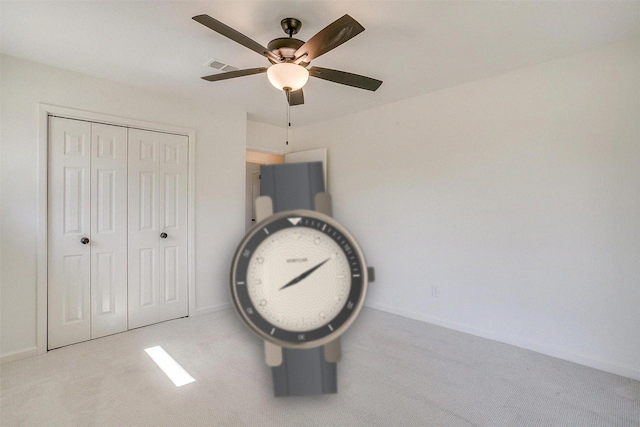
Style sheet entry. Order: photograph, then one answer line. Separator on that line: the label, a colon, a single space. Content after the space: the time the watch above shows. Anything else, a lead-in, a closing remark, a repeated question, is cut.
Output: 8:10
